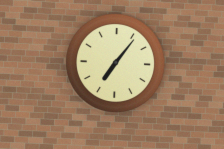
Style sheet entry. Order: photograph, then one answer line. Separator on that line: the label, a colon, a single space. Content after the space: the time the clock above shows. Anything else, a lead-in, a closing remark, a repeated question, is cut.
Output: 7:06
